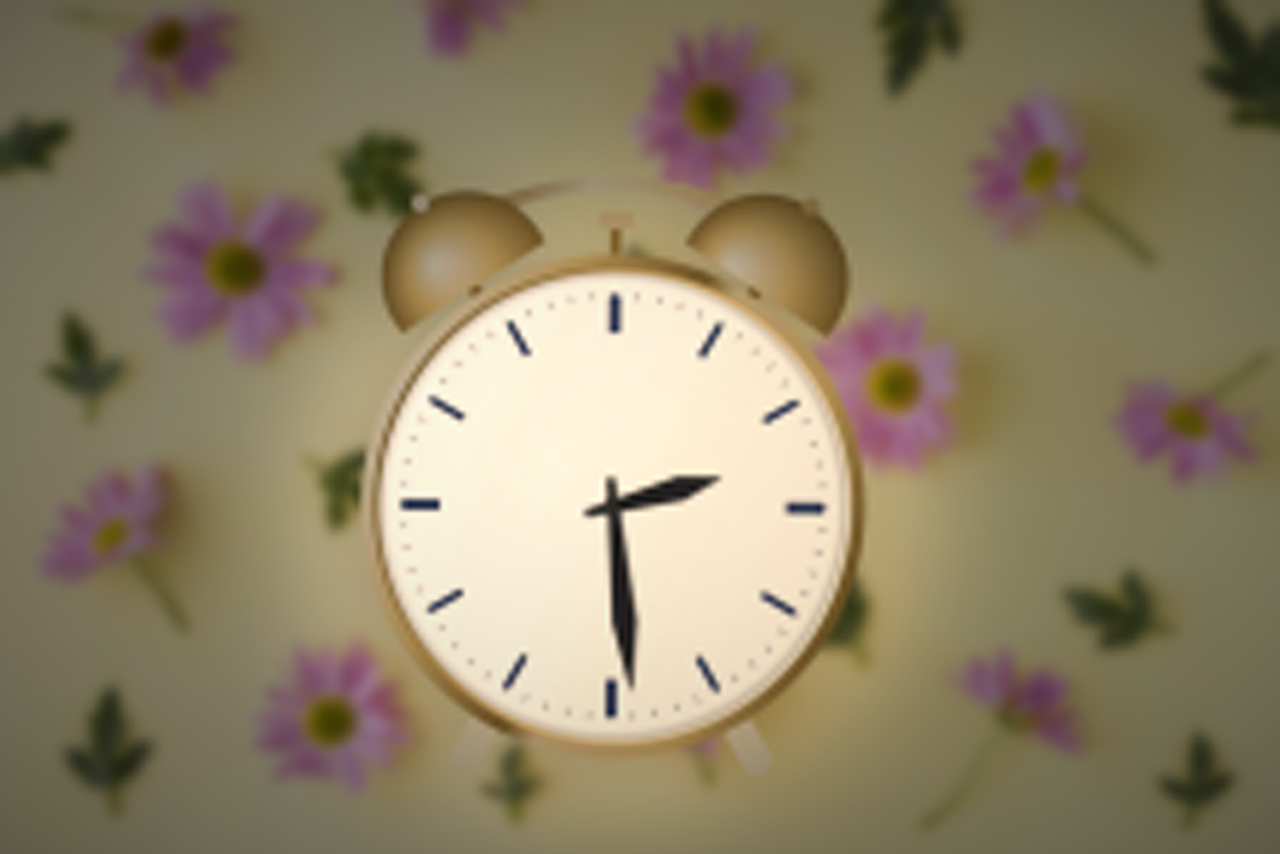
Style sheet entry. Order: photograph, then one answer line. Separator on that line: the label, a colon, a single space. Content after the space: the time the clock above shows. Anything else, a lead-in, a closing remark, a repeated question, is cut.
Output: 2:29
